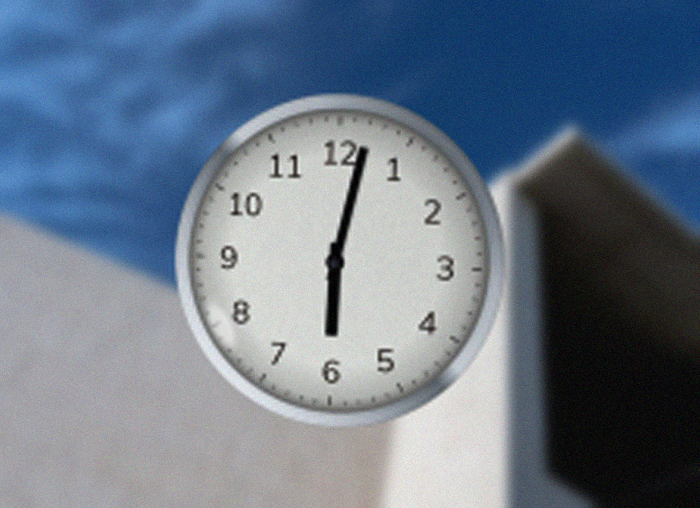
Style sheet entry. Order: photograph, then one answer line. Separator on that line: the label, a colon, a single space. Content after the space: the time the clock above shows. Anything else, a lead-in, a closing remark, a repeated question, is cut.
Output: 6:02
